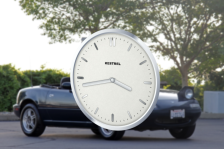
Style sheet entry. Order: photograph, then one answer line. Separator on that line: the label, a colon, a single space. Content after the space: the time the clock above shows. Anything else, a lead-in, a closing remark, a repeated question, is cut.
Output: 3:43
